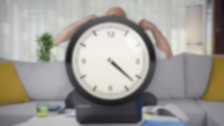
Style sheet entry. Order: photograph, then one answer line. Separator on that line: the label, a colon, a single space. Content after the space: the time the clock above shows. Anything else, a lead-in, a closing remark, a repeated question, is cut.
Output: 4:22
